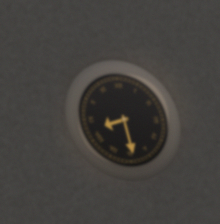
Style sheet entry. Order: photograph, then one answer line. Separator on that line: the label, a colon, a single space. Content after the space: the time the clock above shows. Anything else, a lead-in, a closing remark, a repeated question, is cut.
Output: 8:29
